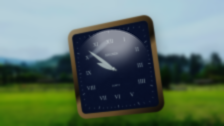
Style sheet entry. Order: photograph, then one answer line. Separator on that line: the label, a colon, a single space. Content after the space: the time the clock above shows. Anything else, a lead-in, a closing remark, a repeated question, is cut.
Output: 9:52
